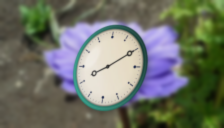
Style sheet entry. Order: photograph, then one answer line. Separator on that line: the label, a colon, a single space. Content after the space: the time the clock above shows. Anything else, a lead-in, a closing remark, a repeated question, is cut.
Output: 8:10
